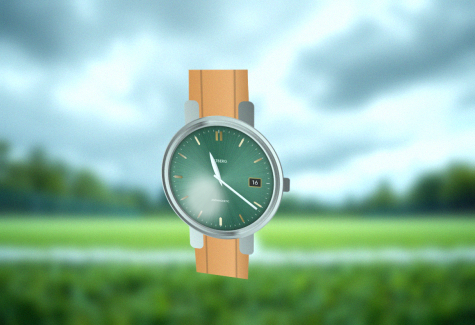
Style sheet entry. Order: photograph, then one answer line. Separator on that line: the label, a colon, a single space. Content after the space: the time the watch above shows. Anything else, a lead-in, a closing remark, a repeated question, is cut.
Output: 11:21
